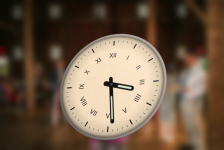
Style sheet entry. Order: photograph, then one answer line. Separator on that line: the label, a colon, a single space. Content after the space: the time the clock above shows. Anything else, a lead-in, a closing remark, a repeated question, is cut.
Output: 3:29
